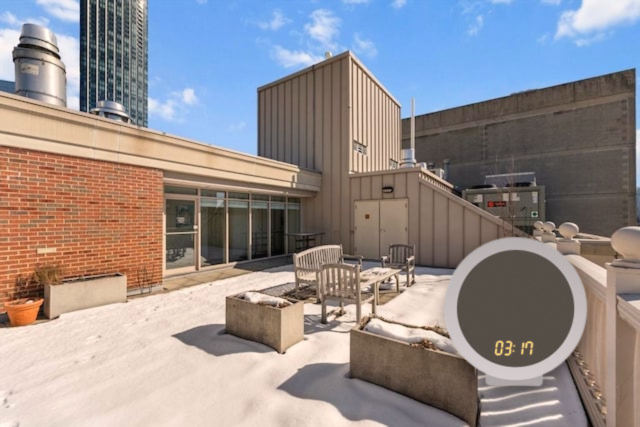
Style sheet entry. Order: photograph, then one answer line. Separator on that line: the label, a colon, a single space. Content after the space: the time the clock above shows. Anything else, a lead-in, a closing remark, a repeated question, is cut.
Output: 3:17
